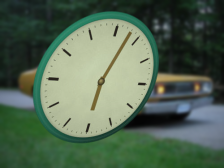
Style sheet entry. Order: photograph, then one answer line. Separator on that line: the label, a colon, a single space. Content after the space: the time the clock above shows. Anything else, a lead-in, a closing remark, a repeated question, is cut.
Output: 6:03
